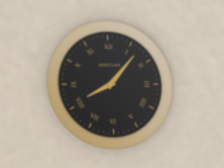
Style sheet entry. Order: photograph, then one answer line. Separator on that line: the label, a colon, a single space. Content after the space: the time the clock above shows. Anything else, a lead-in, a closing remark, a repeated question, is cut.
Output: 8:07
